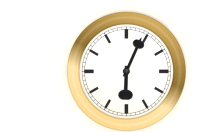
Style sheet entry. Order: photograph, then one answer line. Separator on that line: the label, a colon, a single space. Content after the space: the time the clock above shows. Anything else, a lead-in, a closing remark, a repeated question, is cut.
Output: 6:04
